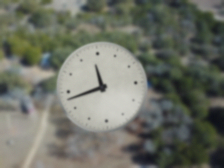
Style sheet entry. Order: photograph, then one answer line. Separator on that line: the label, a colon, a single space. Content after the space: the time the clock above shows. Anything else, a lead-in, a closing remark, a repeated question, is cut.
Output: 11:43
